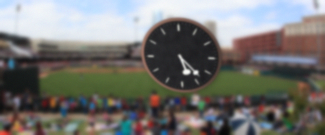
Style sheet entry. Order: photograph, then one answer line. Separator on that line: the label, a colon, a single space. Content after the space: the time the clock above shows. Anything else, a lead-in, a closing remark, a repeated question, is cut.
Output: 5:23
